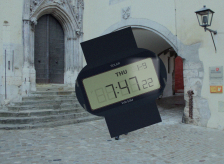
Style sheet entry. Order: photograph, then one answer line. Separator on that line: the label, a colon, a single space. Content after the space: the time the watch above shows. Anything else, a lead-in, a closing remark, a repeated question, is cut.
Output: 7:47:22
